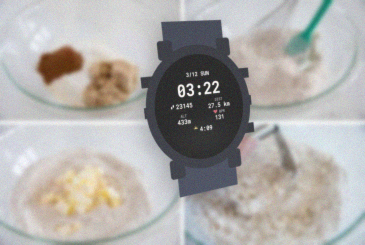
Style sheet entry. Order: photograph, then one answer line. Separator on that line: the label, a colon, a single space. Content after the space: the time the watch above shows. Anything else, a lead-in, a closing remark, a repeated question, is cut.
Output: 3:22
